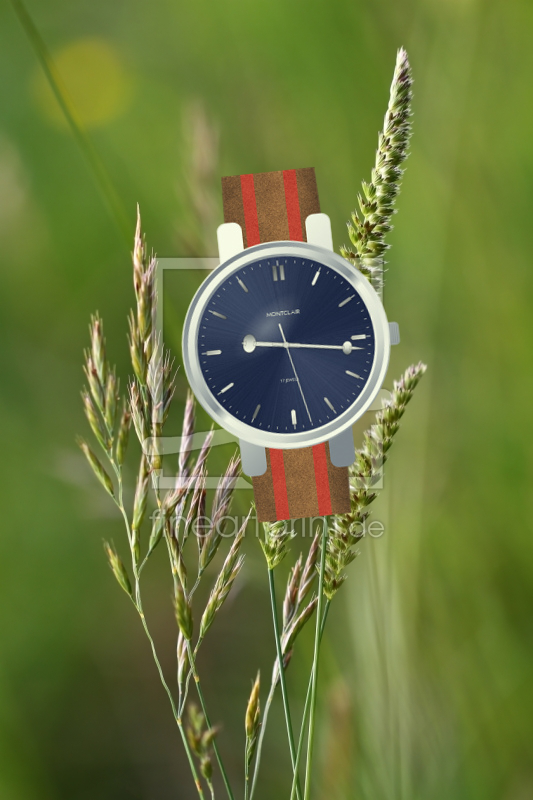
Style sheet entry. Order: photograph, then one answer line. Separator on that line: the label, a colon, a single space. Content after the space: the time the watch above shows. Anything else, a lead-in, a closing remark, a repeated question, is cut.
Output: 9:16:28
